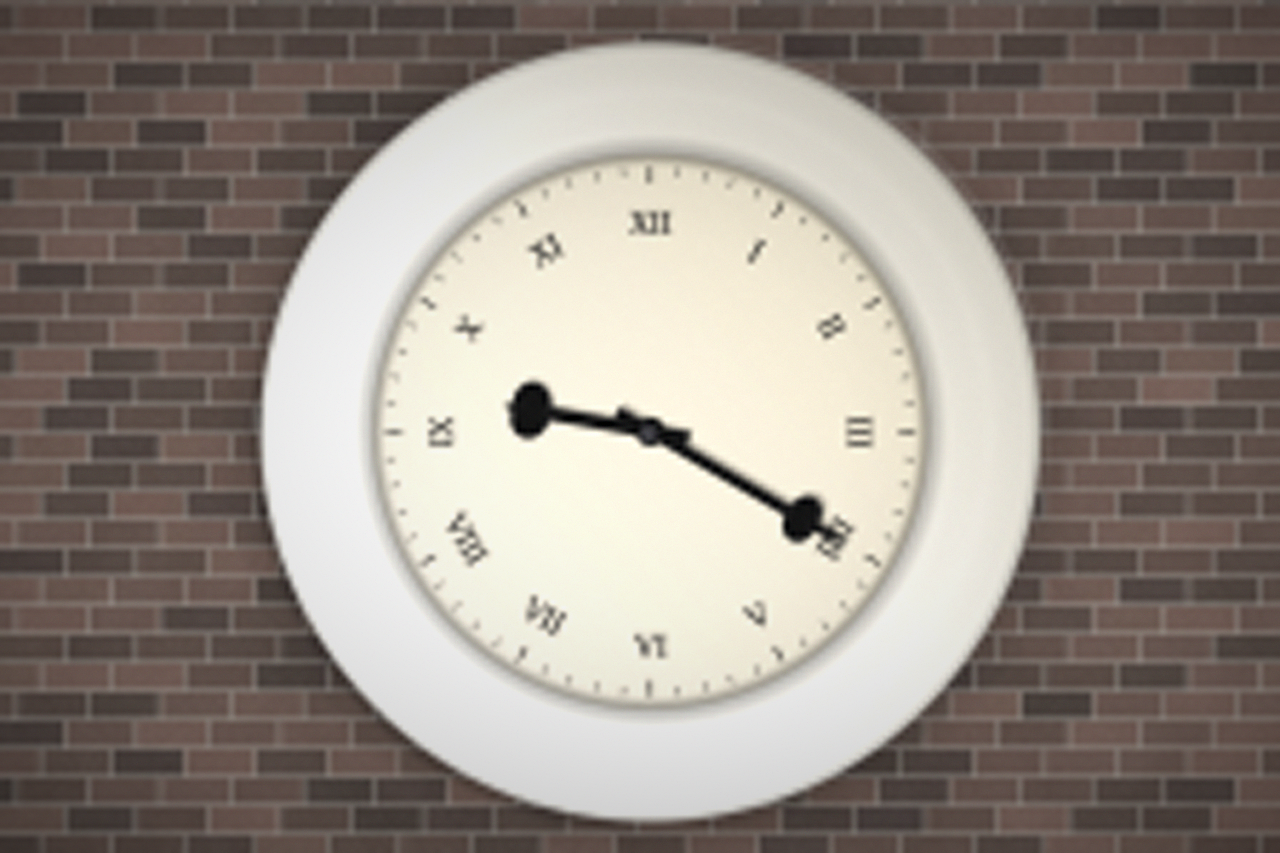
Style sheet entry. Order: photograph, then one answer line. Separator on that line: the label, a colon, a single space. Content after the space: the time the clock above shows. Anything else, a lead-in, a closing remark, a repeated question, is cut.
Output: 9:20
